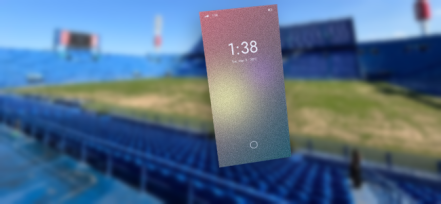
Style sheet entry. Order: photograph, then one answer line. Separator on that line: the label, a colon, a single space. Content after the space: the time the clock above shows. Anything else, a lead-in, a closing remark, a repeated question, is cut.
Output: 1:38
